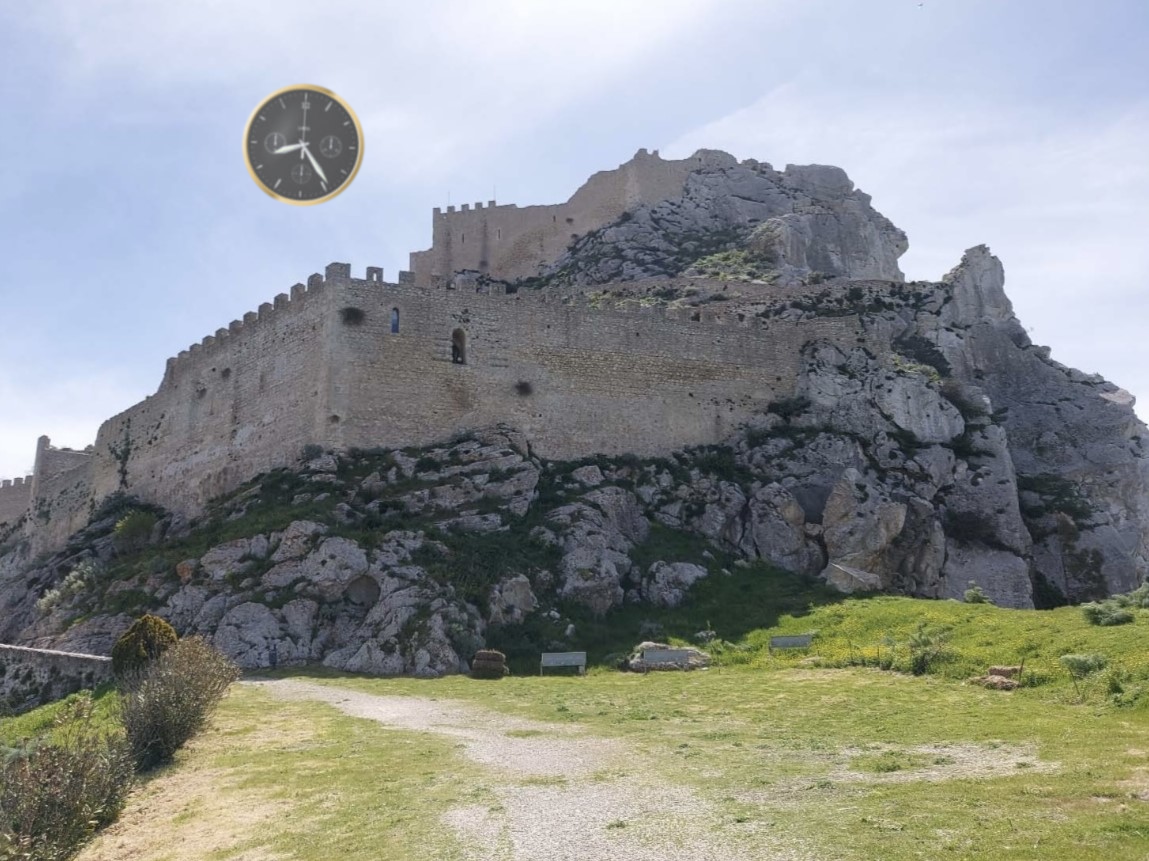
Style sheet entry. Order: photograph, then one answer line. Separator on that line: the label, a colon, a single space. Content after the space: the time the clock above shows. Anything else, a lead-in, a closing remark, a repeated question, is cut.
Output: 8:24
